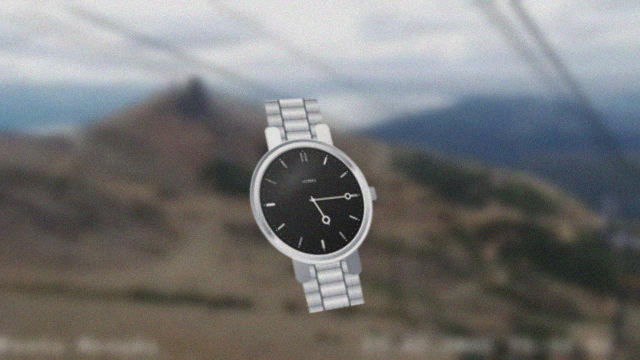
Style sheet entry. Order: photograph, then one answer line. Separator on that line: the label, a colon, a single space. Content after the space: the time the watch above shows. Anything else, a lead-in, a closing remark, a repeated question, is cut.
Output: 5:15
